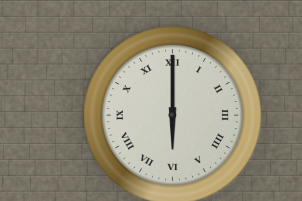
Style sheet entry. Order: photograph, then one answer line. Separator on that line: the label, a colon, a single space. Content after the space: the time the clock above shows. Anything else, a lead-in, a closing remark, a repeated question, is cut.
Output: 6:00
